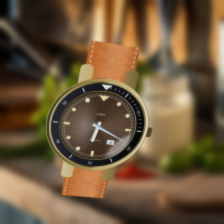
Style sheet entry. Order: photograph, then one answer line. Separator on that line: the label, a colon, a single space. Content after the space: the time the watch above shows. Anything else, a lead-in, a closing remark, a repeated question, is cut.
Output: 6:19
